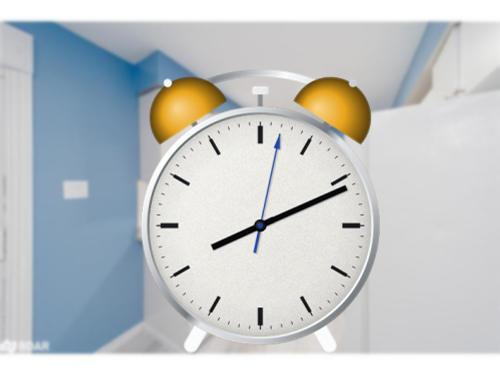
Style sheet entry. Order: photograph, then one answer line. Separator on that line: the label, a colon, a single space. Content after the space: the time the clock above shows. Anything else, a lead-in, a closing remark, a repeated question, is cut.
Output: 8:11:02
